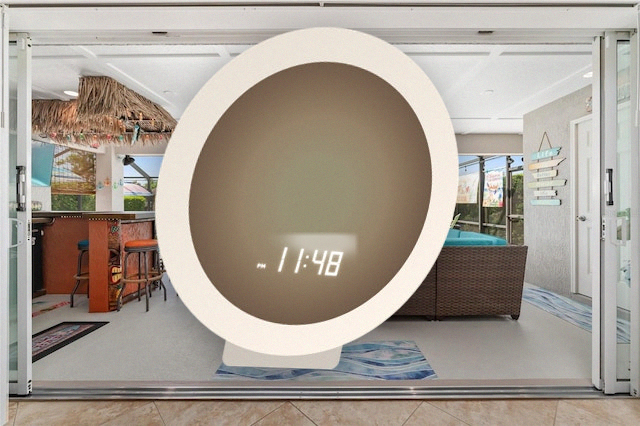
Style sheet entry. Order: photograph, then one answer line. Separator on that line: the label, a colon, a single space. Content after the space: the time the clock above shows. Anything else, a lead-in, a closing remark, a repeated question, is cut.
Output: 11:48
